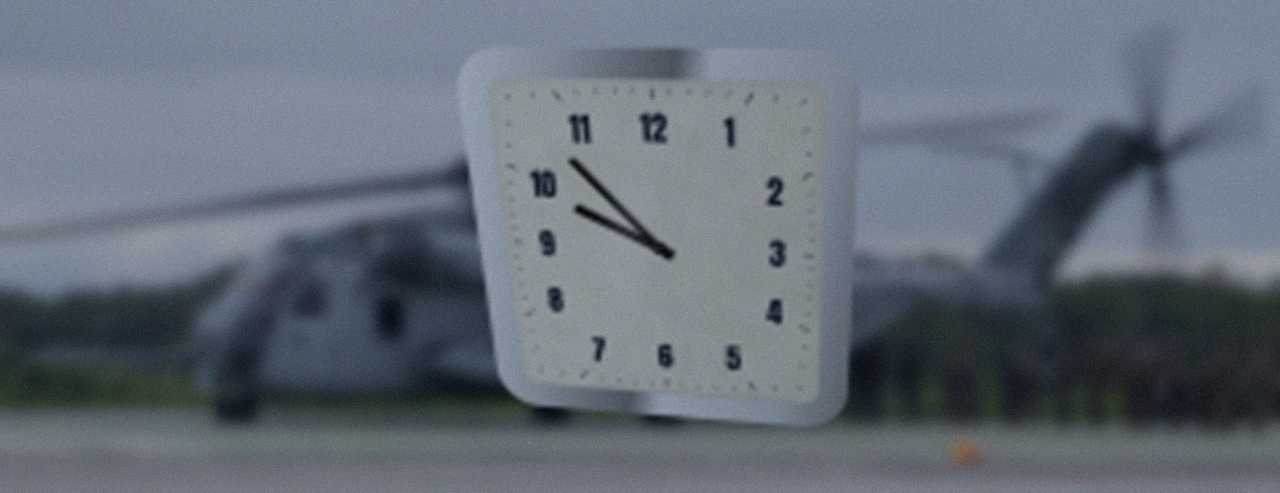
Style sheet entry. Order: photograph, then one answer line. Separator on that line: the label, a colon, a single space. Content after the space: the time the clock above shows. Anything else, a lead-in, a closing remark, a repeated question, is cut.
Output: 9:53
